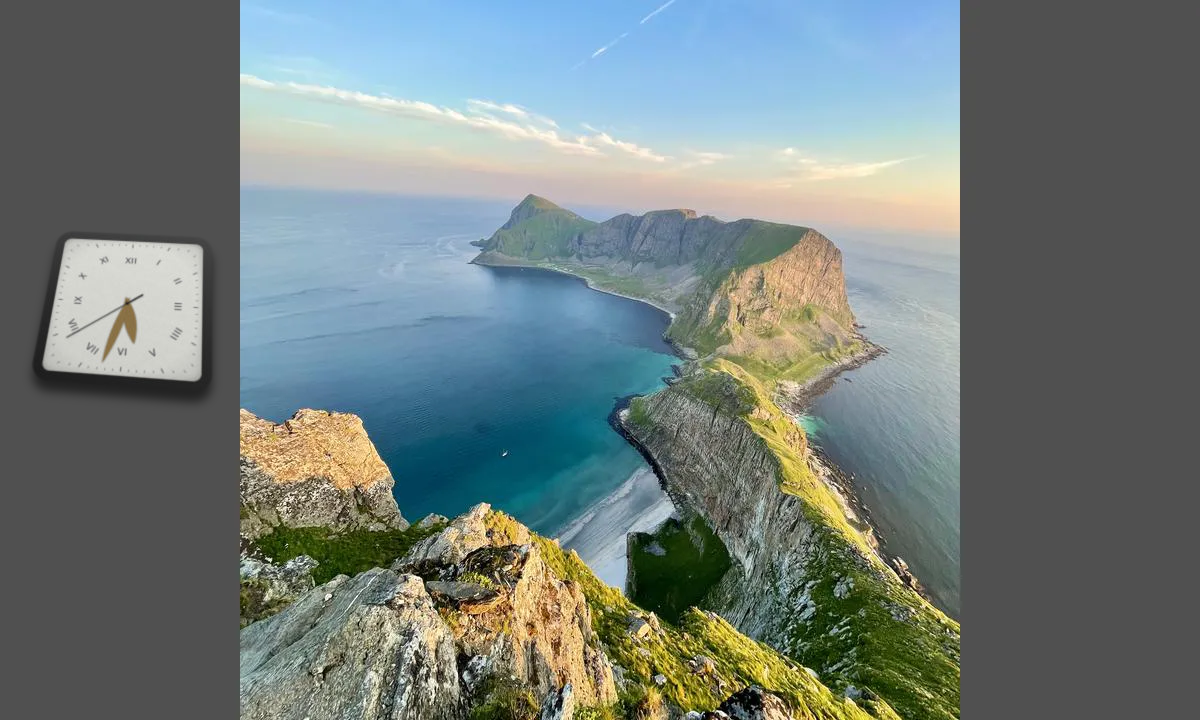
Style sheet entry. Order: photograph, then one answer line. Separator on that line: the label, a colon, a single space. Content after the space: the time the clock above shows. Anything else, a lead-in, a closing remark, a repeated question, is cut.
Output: 5:32:39
